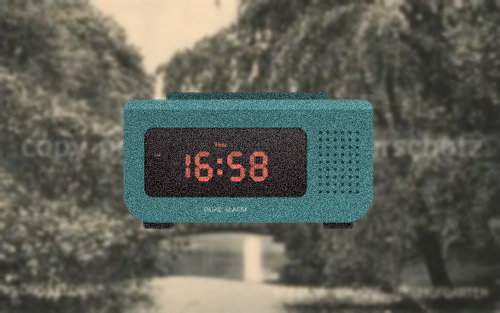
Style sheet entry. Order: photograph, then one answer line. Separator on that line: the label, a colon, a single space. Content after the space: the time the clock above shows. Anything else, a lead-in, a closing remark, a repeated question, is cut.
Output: 16:58
